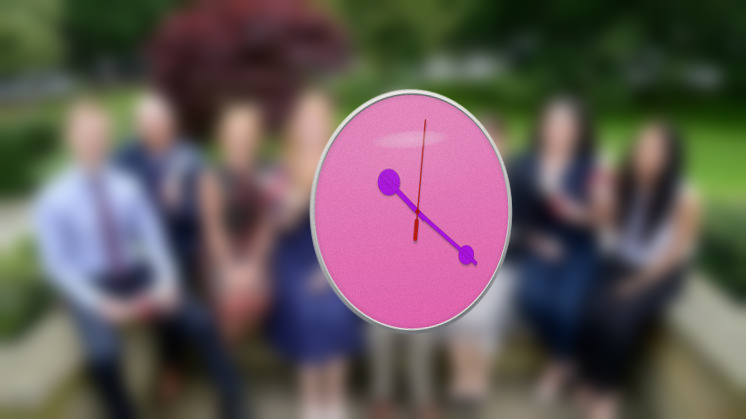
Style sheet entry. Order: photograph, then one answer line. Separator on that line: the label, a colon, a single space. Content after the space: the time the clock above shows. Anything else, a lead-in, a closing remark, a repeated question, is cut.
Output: 10:21:01
